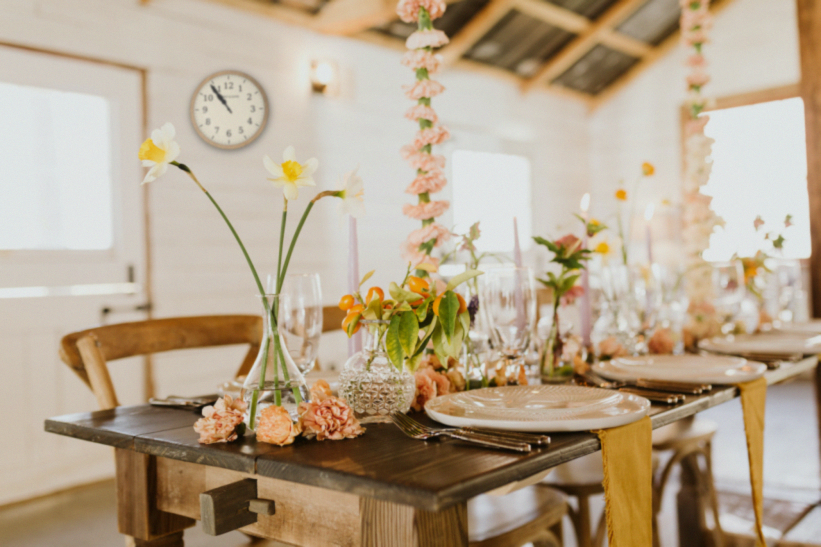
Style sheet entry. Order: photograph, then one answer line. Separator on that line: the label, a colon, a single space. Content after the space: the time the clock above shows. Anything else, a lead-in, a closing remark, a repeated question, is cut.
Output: 10:54
